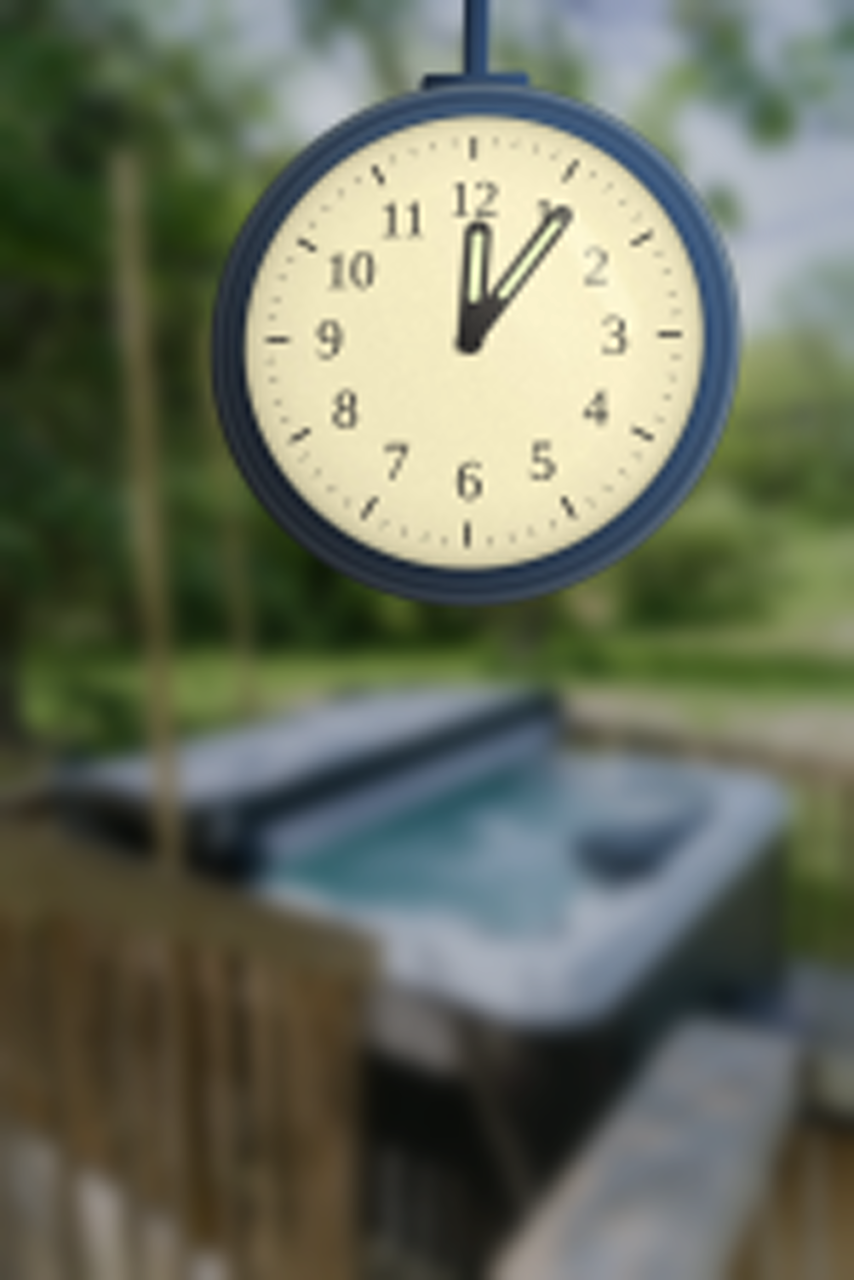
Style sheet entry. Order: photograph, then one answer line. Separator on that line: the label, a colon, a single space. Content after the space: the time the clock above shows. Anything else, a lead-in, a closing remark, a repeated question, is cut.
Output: 12:06
